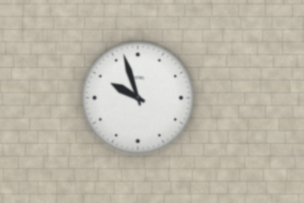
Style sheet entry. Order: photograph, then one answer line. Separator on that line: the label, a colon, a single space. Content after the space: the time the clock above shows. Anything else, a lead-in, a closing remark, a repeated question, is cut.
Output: 9:57
